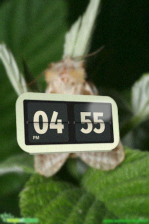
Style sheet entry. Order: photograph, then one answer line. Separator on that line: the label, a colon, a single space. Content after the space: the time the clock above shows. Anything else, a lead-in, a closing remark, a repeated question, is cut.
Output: 4:55
